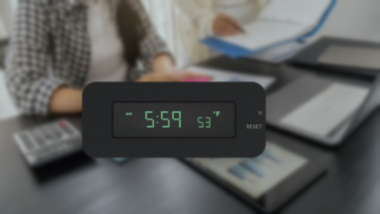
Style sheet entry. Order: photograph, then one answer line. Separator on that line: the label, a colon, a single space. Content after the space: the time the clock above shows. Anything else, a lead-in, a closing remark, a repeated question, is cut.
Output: 5:59
